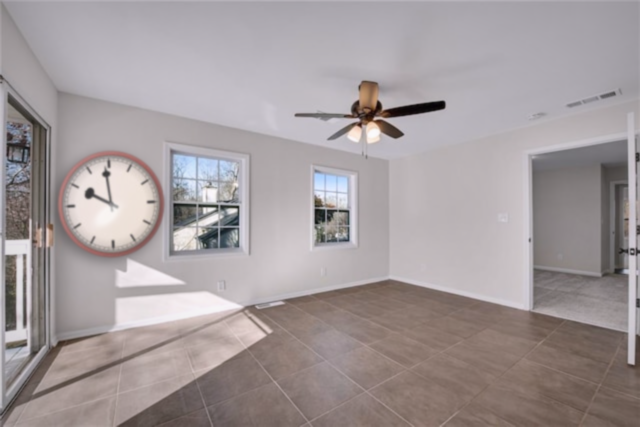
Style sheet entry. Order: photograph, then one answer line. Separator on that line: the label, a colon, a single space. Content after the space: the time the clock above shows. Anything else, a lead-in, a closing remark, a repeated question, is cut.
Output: 9:59
